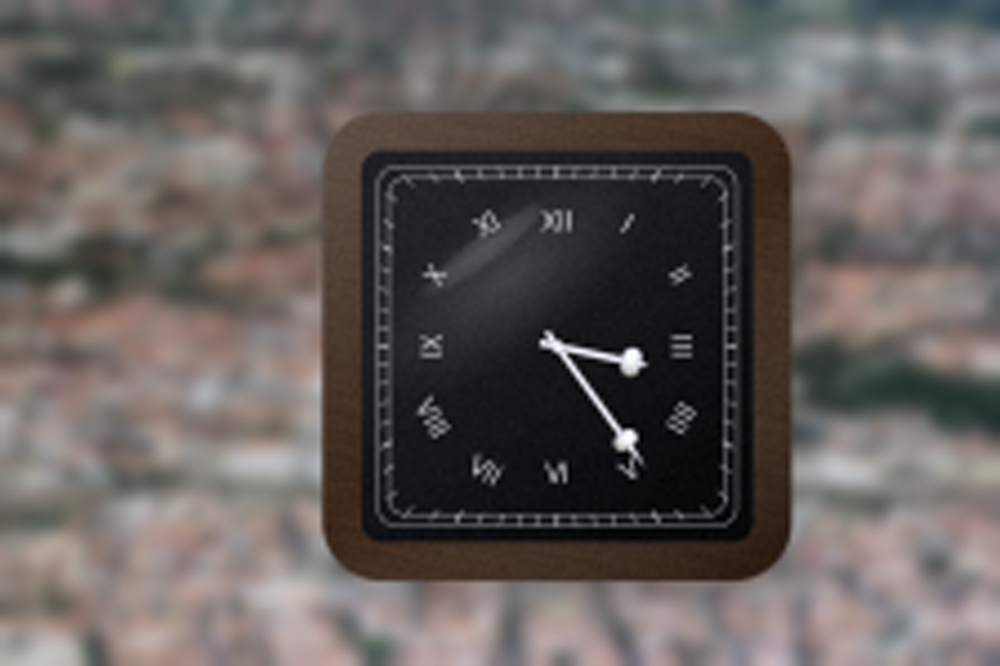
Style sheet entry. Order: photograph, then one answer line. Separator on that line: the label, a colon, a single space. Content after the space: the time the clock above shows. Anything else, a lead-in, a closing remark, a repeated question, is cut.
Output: 3:24
